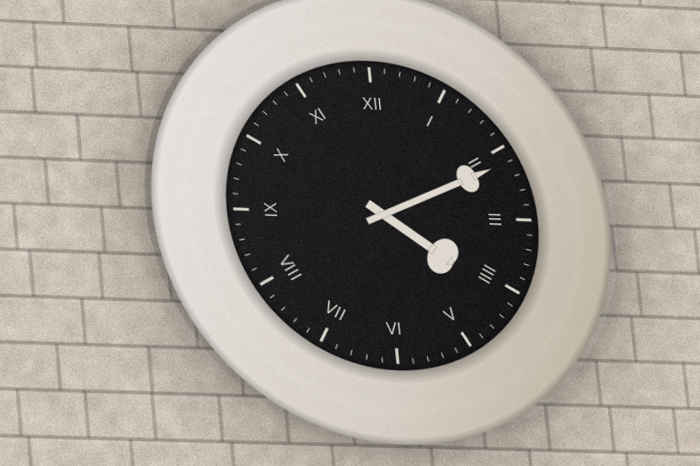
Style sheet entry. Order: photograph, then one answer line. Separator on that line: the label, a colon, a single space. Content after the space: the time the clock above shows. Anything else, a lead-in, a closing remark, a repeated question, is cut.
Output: 4:11
